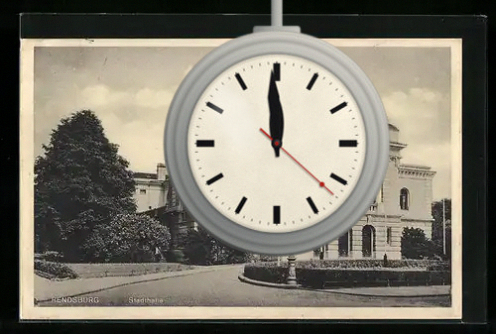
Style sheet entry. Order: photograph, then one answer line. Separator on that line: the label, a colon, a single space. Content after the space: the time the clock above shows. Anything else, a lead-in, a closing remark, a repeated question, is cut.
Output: 11:59:22
